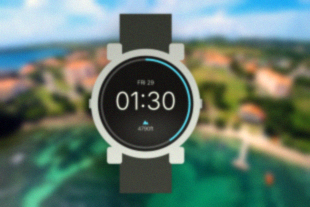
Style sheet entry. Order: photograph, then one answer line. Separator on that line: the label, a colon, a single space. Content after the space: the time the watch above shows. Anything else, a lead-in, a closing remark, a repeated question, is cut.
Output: 1:30
